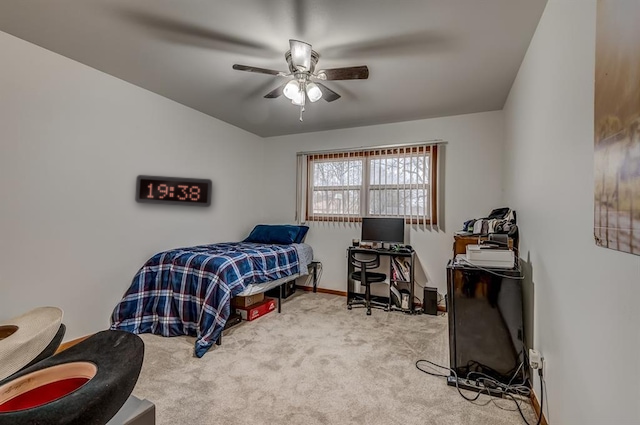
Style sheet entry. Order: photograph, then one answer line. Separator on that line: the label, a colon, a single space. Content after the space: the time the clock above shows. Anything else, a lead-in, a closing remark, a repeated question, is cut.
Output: 19:38
